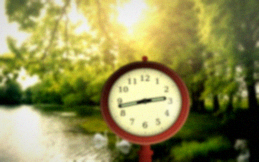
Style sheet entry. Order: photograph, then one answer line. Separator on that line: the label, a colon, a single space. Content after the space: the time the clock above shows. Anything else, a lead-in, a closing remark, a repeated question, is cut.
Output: 2:43
